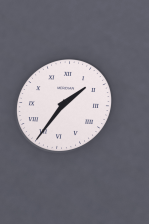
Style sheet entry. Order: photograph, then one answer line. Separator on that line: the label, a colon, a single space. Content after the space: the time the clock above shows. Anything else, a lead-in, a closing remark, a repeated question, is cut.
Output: 1:35
